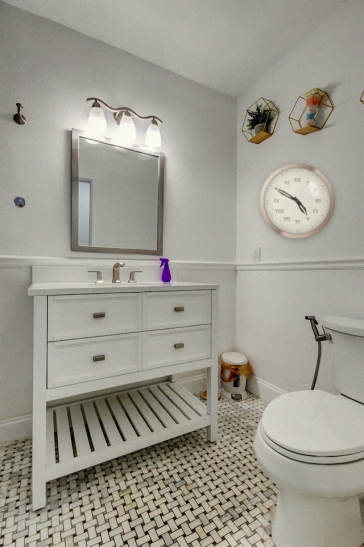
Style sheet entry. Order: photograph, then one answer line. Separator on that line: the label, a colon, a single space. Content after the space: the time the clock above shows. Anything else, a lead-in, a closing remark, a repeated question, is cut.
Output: 4:50
